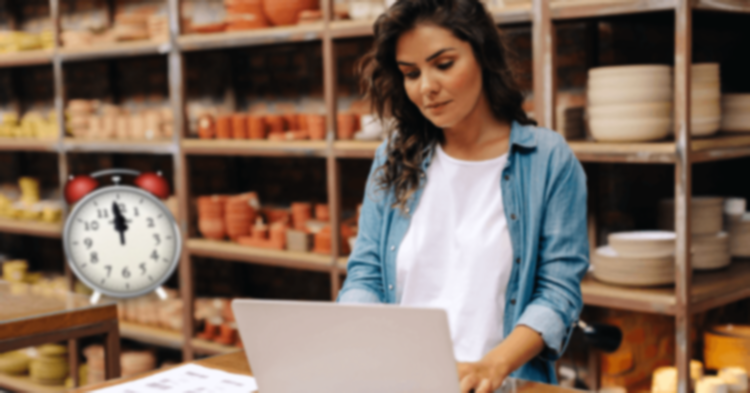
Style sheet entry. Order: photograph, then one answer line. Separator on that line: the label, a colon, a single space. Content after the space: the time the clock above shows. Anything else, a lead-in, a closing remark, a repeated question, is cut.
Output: 11:59
